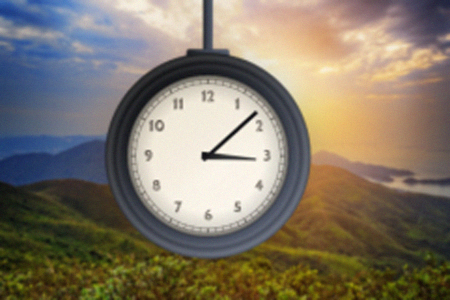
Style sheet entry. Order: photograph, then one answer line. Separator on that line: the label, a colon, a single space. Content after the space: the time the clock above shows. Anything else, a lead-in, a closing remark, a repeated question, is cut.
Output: 3:08
